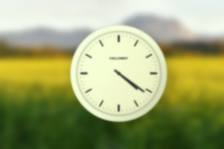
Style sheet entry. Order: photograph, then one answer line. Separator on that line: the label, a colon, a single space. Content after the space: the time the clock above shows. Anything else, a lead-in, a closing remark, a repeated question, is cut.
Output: 4:21
